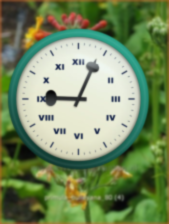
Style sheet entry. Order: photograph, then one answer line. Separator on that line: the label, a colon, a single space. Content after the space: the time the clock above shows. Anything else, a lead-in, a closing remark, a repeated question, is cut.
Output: 9:04
